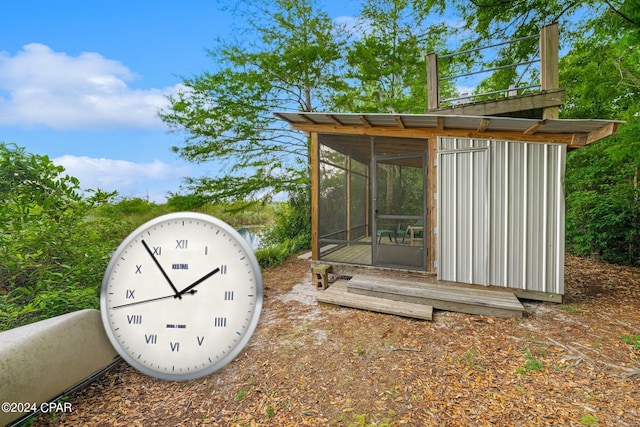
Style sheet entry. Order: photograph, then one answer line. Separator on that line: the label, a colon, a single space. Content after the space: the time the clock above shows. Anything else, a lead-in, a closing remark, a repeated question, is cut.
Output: 1:53:43
